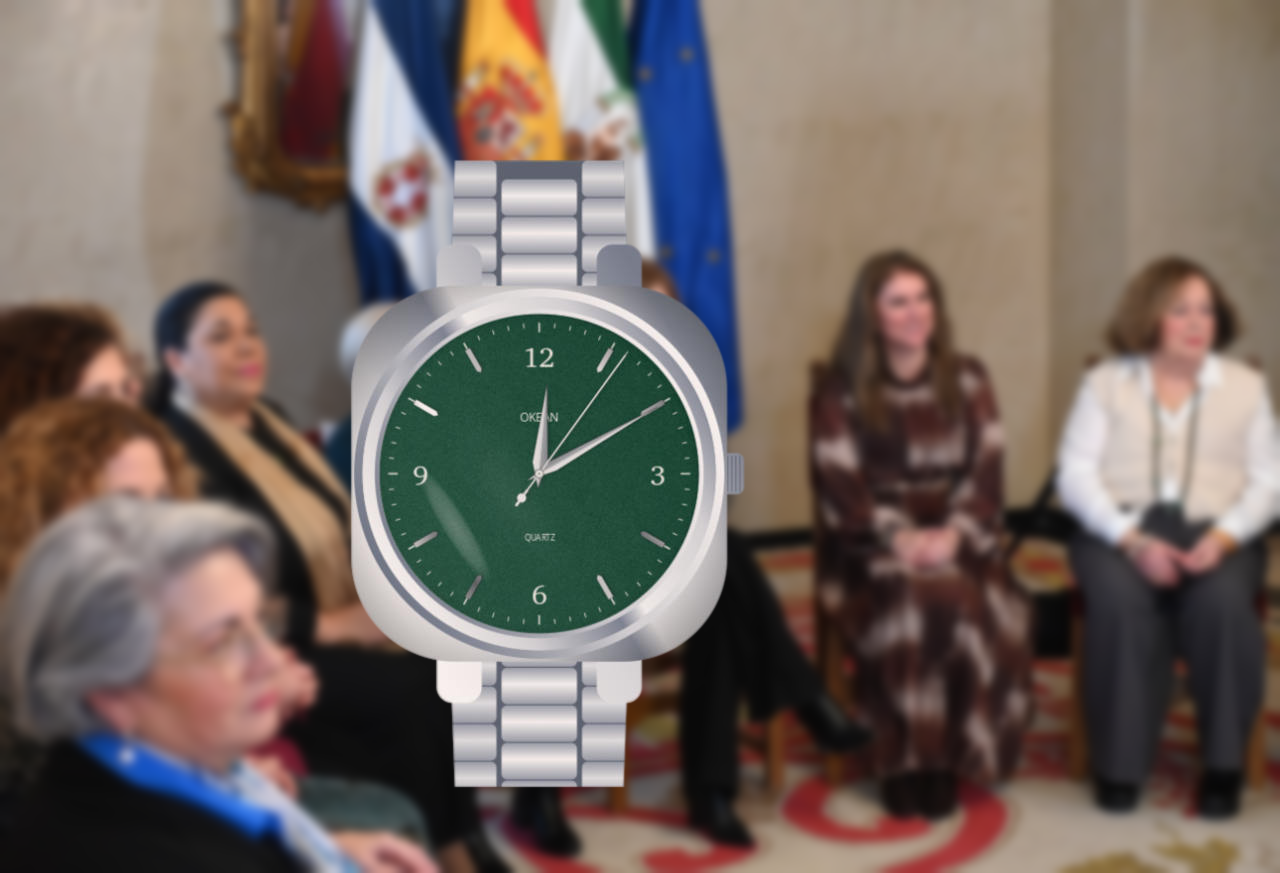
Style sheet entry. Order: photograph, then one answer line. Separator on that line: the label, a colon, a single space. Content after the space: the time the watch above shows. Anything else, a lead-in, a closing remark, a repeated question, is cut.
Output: 12:10:06
